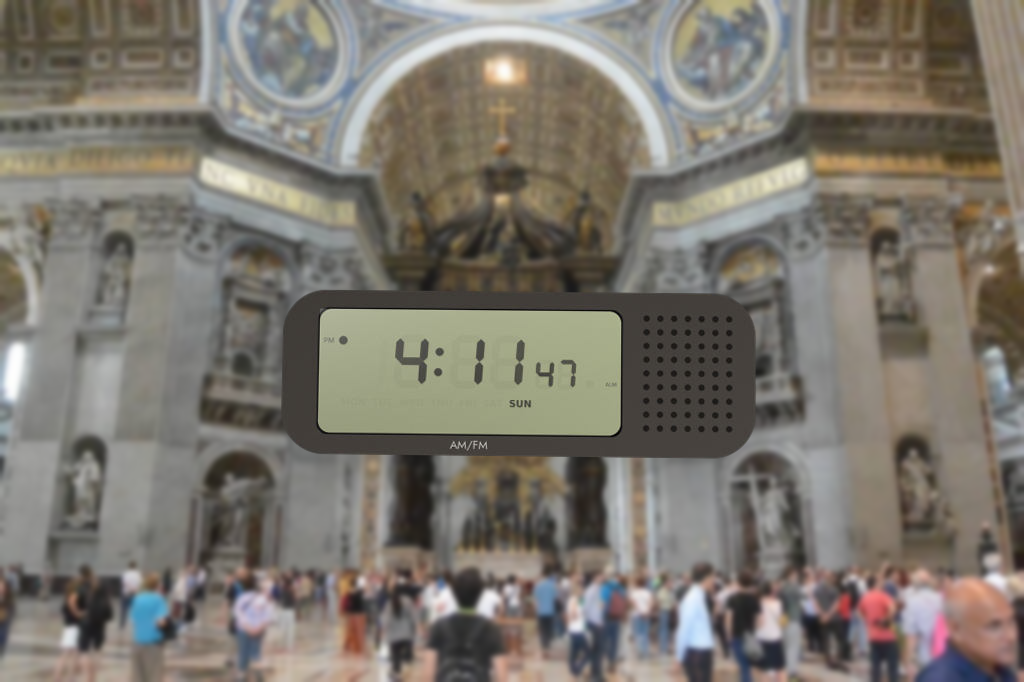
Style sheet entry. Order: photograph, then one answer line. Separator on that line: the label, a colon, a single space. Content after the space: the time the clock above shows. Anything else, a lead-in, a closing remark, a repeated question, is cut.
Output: 4:11:47
